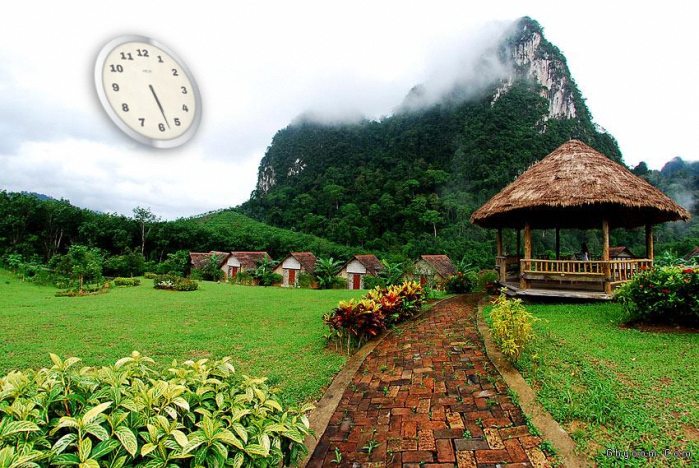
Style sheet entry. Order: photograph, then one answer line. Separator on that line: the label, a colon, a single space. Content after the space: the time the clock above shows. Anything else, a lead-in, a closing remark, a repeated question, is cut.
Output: 5:28
